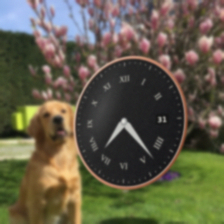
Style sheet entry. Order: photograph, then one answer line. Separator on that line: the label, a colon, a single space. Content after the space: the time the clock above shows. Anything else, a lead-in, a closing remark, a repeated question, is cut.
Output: 7:23
